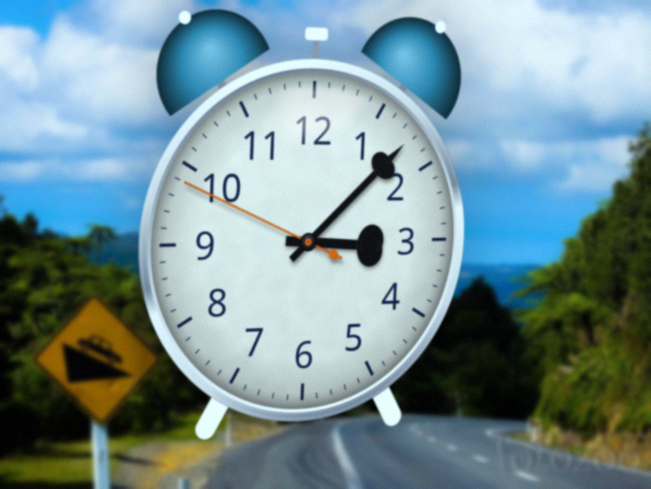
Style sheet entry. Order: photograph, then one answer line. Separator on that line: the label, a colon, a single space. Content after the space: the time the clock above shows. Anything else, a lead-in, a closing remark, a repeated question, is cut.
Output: 3:07:49
